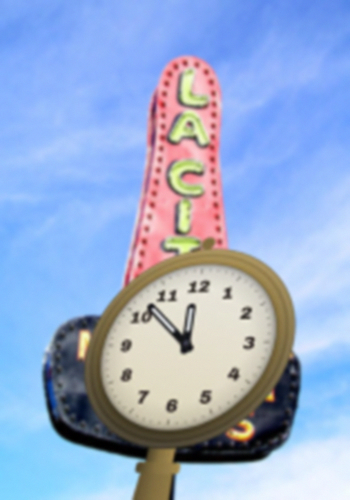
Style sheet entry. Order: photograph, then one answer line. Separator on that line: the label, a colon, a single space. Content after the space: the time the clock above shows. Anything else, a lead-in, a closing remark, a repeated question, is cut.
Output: 11:52
